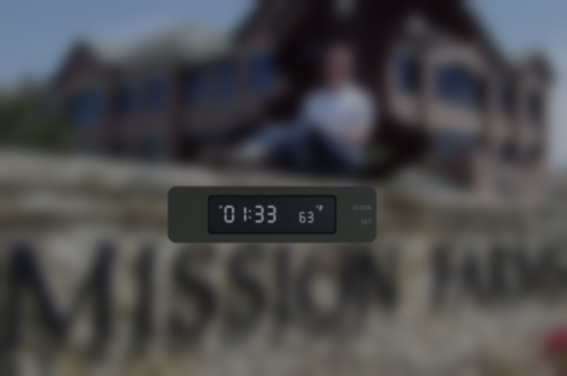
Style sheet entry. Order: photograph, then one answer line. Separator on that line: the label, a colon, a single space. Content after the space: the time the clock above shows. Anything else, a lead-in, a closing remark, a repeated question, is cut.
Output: 1:33
